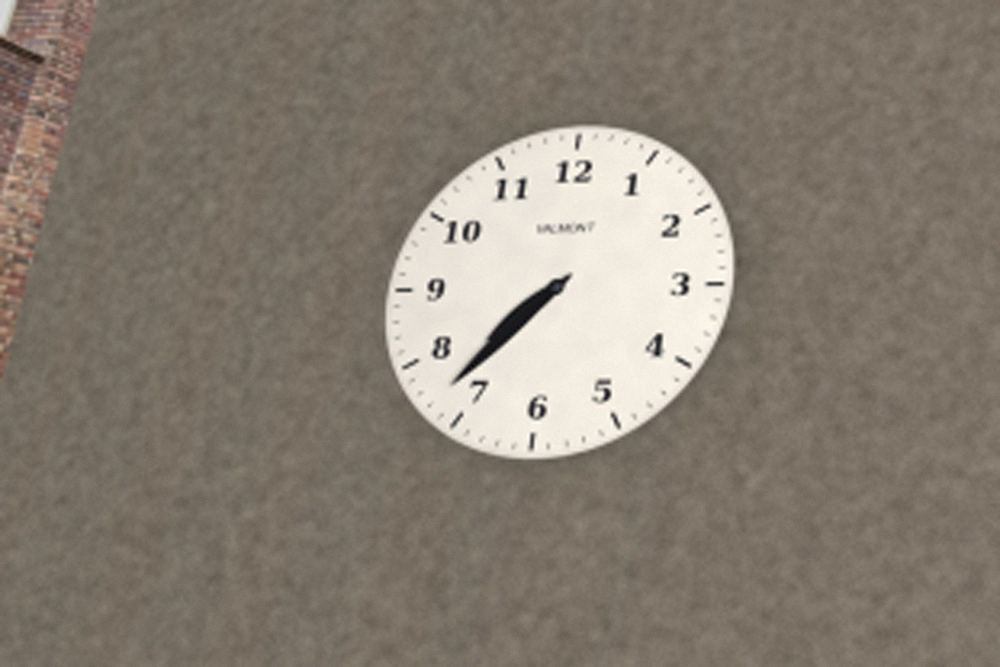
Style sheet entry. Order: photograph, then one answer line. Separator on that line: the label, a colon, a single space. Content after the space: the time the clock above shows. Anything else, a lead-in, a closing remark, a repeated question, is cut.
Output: 7:37
